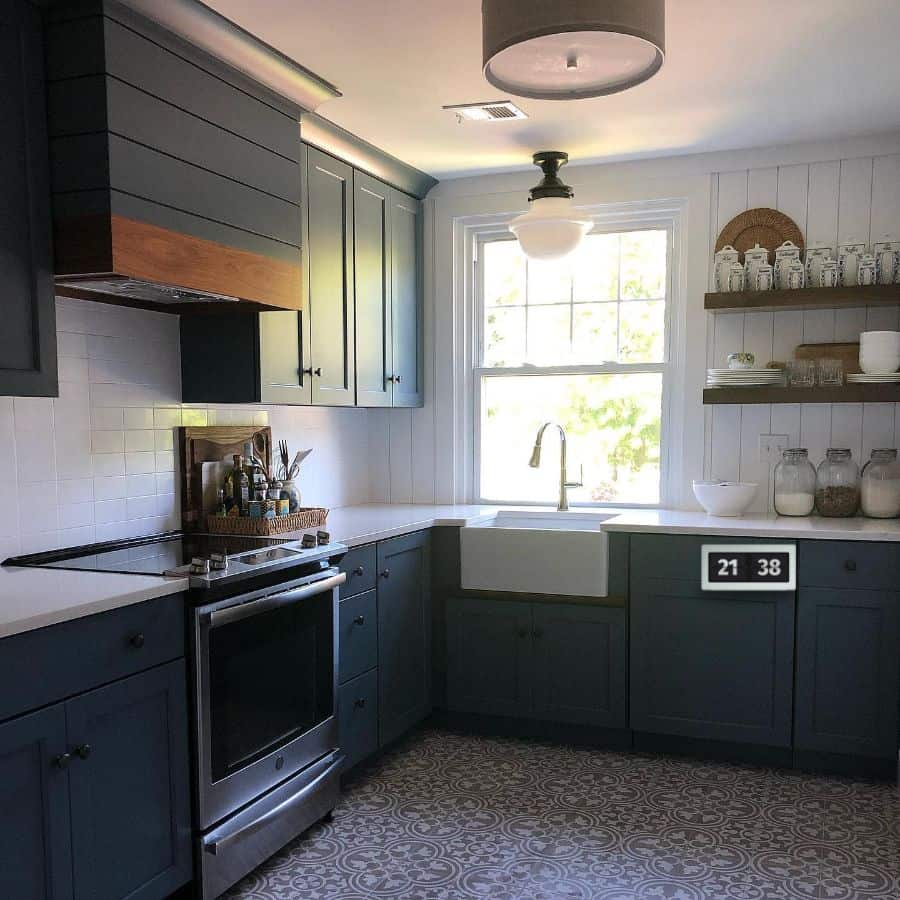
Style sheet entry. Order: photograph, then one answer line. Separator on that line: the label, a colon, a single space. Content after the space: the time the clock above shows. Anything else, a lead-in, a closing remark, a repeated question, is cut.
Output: 21:38
